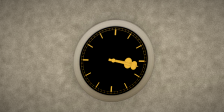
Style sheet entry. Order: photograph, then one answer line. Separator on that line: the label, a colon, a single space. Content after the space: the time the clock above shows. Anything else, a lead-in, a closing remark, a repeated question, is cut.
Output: 3:17
